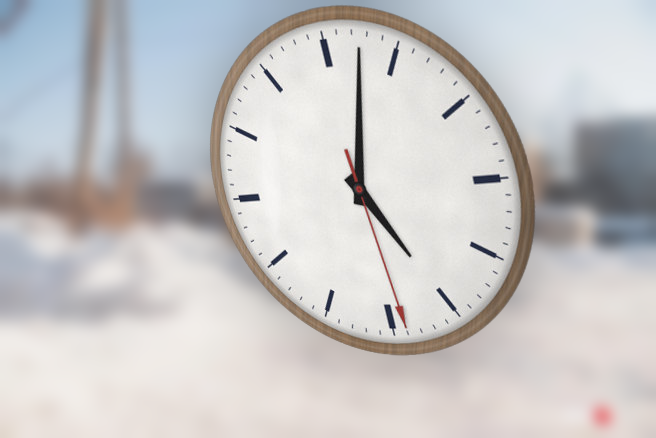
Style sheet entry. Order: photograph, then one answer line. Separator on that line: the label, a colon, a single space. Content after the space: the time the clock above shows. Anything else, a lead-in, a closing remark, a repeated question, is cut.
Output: 5:02:29
